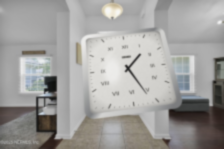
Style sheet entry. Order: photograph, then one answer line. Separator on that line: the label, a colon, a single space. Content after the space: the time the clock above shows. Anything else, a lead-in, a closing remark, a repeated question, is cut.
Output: 1:26
